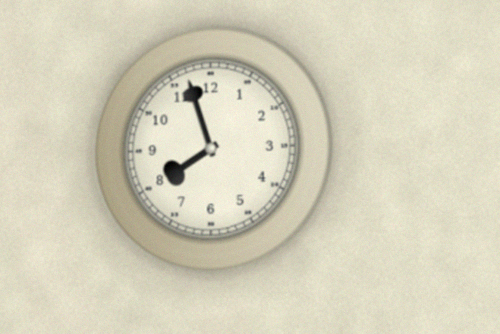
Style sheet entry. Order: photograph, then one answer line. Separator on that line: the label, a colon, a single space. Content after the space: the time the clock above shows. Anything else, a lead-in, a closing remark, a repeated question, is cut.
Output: 7:57
